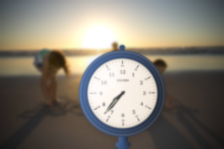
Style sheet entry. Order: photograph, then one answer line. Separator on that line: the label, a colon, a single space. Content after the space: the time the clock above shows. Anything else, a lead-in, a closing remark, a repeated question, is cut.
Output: 7:37
